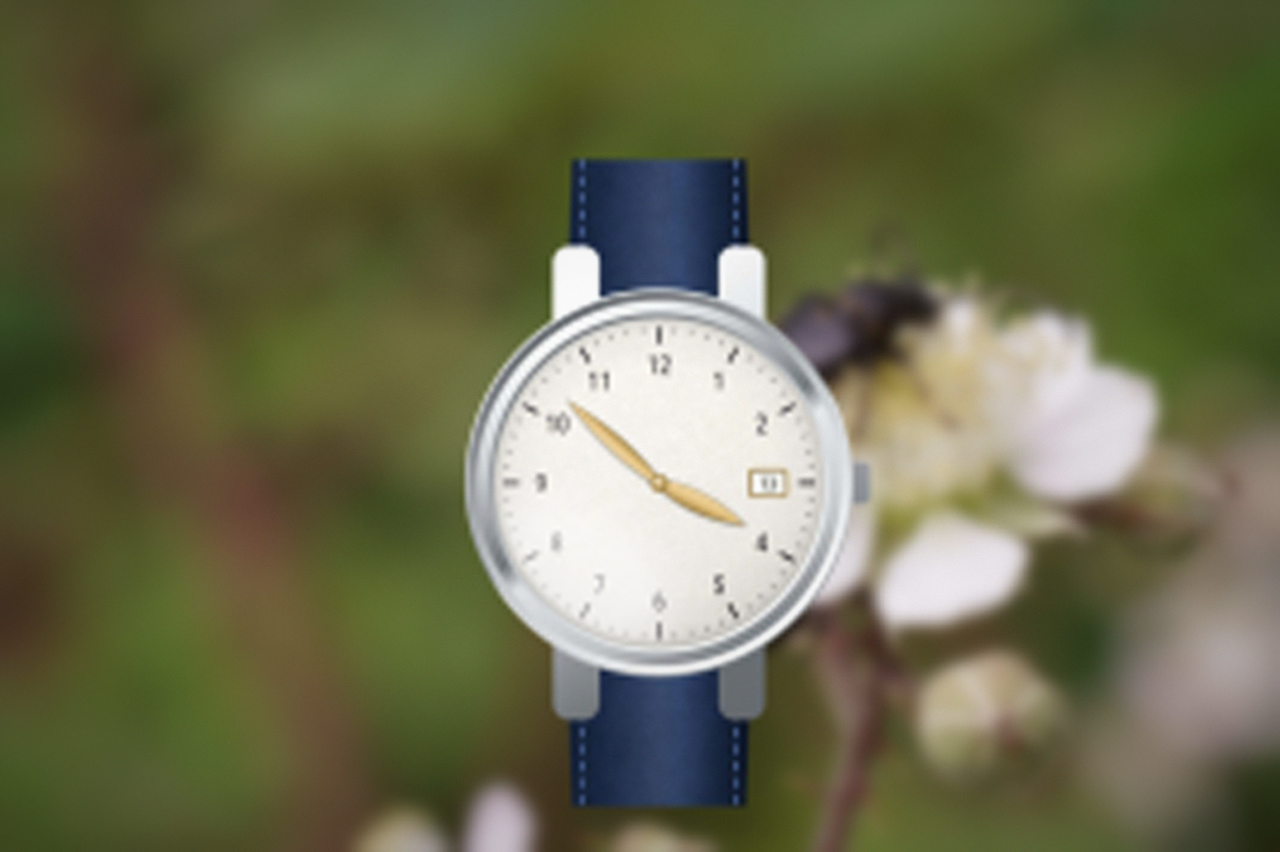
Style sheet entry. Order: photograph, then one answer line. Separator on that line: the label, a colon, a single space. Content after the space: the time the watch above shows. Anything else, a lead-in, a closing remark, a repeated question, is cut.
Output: 3:52
